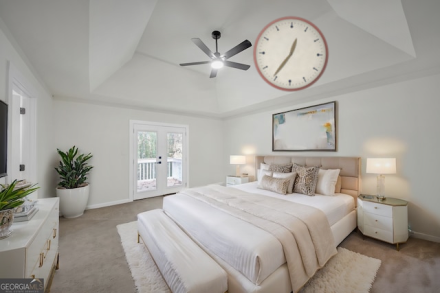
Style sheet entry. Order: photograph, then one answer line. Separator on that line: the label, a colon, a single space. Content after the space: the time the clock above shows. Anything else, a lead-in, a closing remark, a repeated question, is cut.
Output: 12:36
